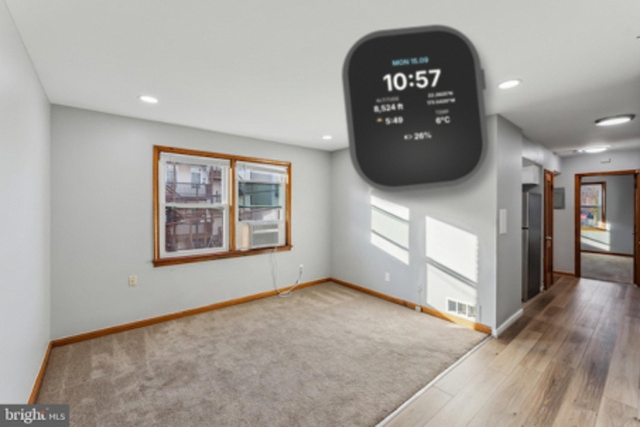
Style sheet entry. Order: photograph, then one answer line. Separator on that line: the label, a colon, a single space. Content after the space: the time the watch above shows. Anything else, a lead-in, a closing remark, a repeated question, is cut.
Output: 10:57
